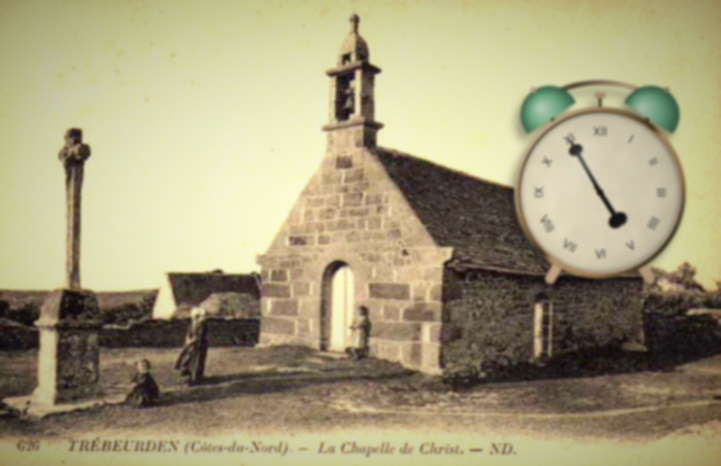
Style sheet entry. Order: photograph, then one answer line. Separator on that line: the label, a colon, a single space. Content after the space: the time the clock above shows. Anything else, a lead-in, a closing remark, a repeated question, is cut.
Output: 4:55
